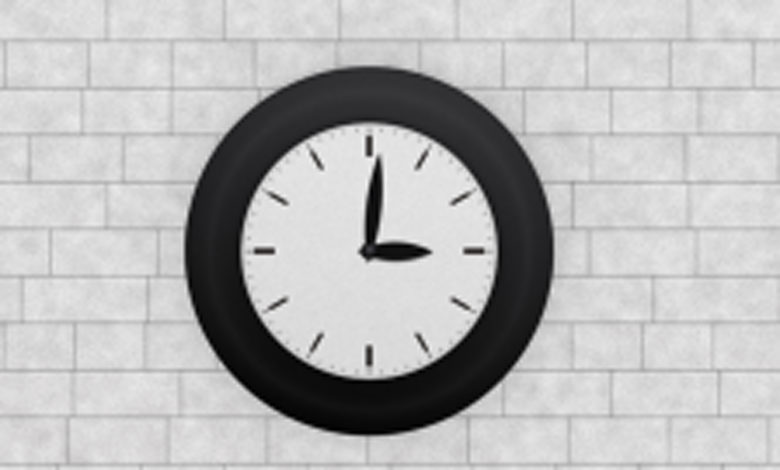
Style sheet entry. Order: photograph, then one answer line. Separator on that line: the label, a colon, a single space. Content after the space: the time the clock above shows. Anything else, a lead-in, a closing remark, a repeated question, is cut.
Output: 3:01
